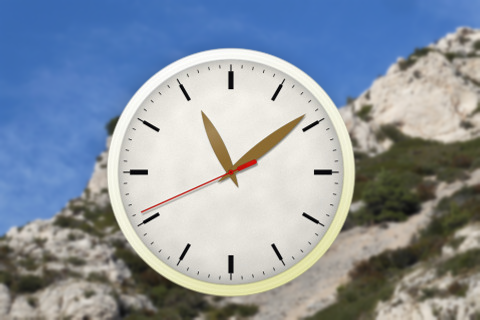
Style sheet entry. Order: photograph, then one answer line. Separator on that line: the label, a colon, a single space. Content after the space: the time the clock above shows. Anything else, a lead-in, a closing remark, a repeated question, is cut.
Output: 11:08:41
